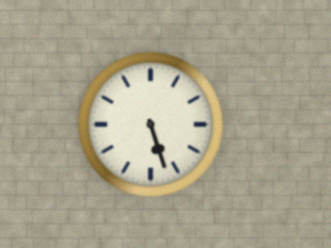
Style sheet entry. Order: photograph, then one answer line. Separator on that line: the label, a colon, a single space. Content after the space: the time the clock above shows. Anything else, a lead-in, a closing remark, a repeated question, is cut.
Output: 5:27
